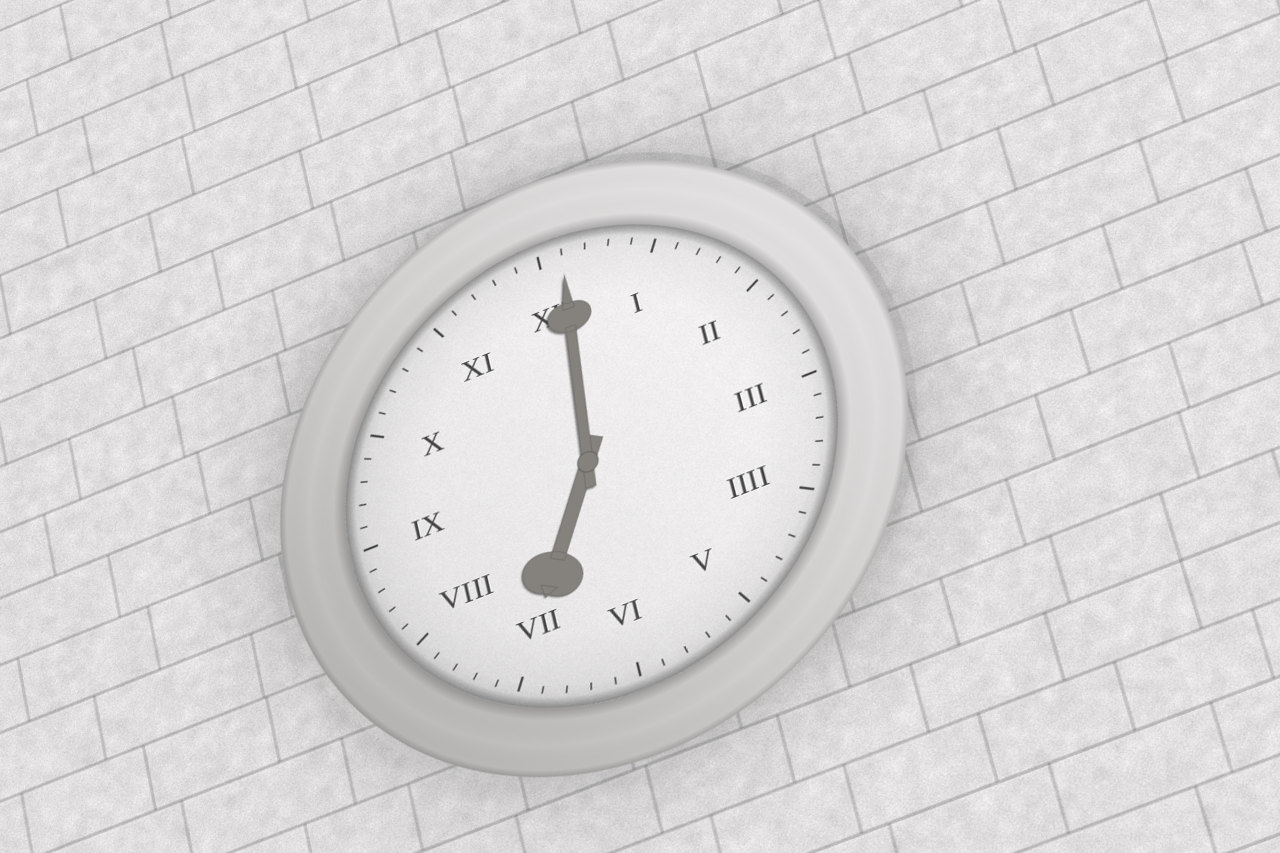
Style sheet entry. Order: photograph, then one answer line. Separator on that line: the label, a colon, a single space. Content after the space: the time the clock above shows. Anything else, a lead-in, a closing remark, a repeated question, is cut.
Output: 7:01
